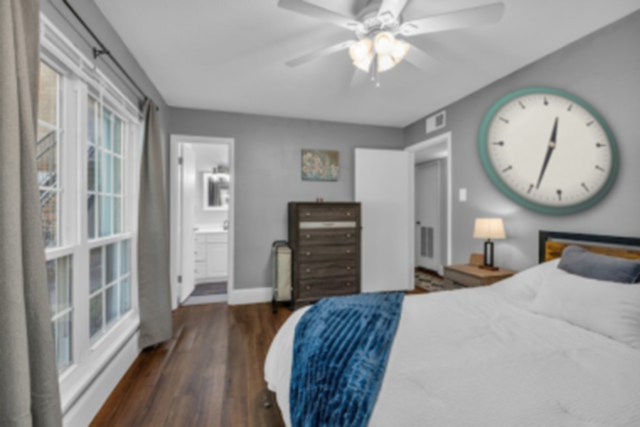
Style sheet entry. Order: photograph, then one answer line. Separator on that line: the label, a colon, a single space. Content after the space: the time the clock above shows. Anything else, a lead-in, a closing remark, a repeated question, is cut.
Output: 12:34
